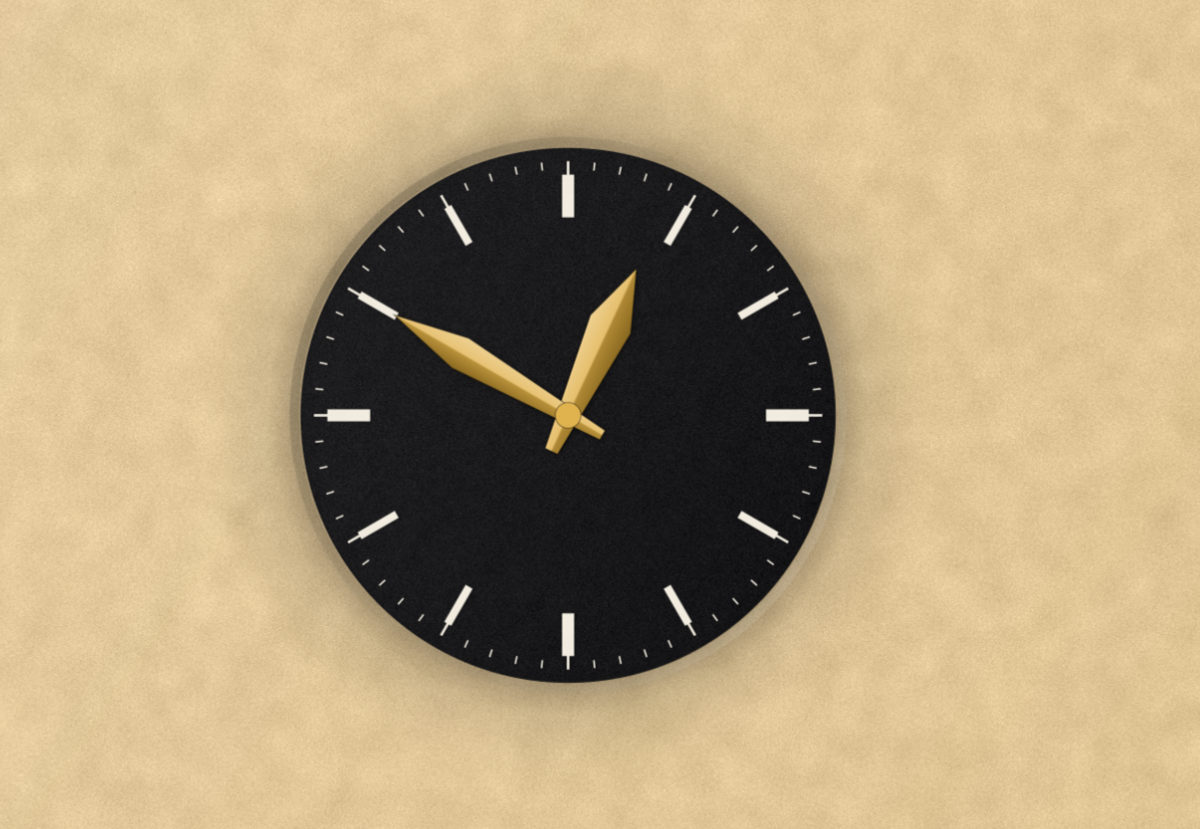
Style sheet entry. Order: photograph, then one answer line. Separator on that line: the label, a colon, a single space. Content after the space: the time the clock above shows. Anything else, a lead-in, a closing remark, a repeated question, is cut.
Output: 12:50
